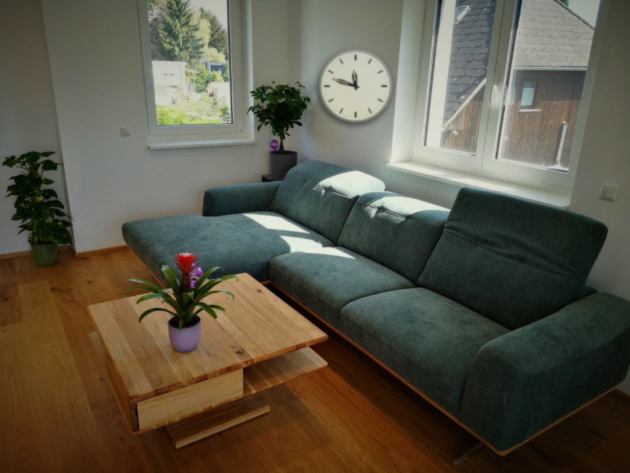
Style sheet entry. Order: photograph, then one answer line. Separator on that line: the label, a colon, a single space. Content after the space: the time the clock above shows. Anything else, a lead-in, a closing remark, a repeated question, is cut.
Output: 11:48
